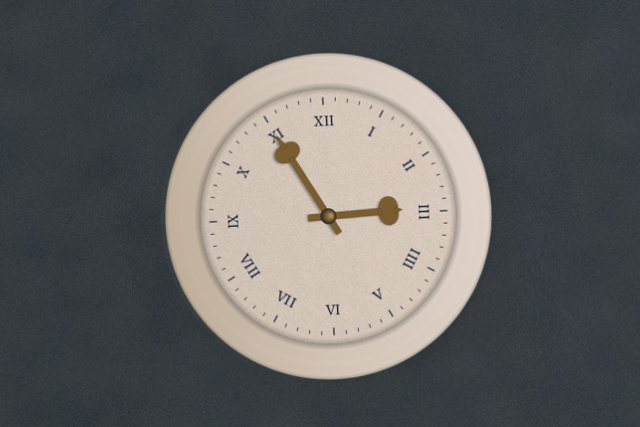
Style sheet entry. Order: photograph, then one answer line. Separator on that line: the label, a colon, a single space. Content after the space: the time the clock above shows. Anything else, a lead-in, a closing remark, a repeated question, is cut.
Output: 2:55
